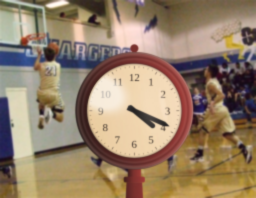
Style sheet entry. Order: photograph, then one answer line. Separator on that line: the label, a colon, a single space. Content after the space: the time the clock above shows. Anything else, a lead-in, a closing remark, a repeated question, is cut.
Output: 4:19
